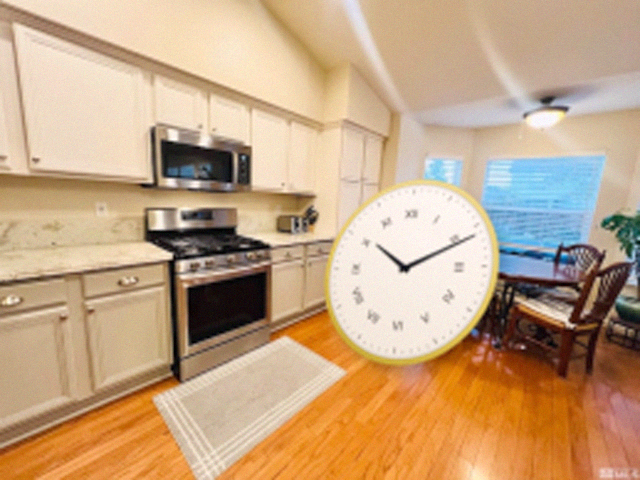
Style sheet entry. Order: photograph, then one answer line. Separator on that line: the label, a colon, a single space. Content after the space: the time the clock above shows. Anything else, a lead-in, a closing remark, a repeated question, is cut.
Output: 10:11
